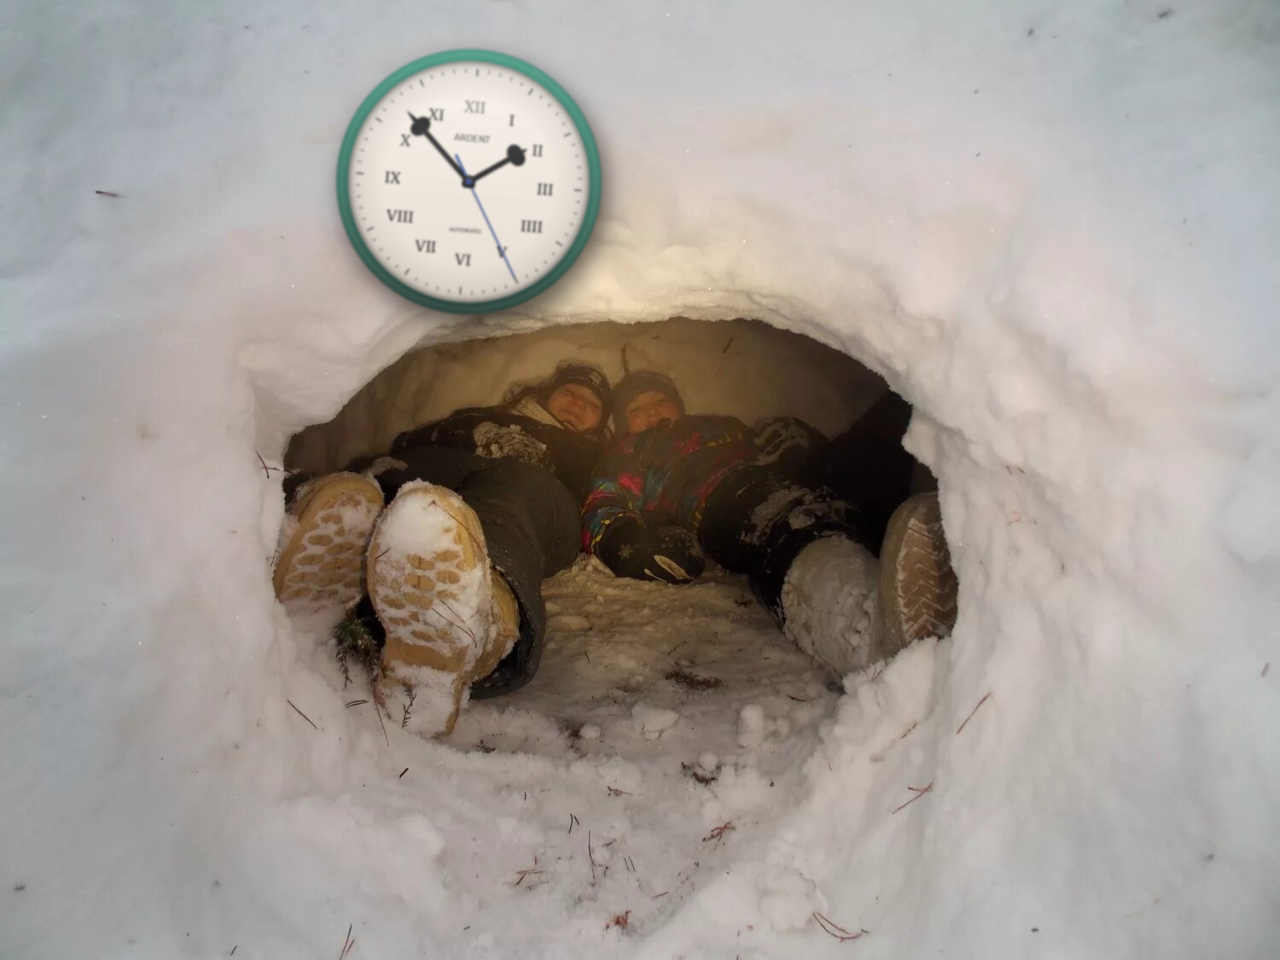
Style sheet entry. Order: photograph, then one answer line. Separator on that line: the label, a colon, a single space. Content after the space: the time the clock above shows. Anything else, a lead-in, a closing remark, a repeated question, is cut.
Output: 1:52:25
